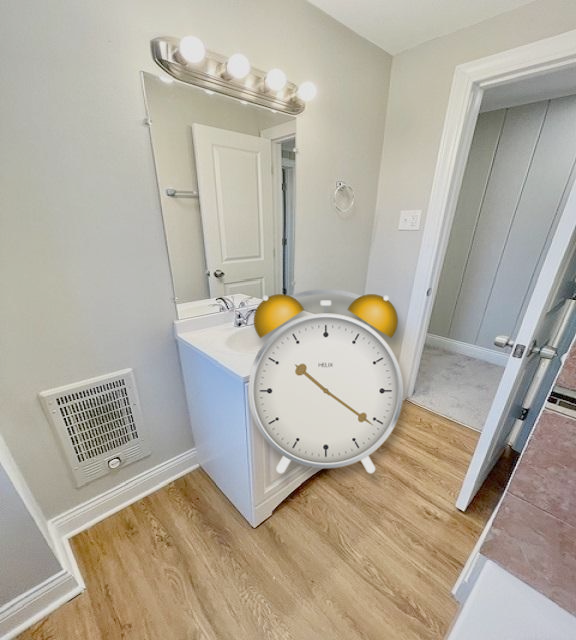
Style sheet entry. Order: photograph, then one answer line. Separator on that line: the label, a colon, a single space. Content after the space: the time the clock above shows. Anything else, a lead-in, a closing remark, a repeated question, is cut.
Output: 10:21
